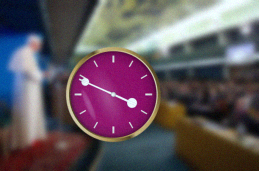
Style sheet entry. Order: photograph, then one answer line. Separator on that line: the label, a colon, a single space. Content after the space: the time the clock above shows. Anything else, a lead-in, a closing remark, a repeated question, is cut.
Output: 3:49
